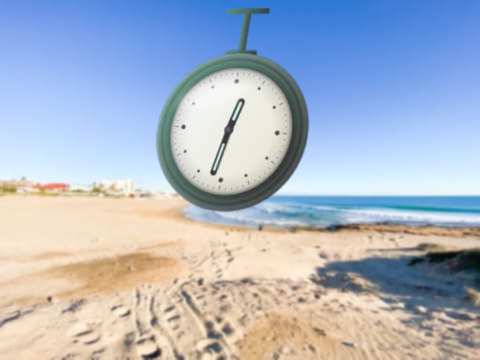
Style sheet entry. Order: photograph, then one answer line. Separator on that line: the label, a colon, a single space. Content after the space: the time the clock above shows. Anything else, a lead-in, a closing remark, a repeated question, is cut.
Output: 12:32
